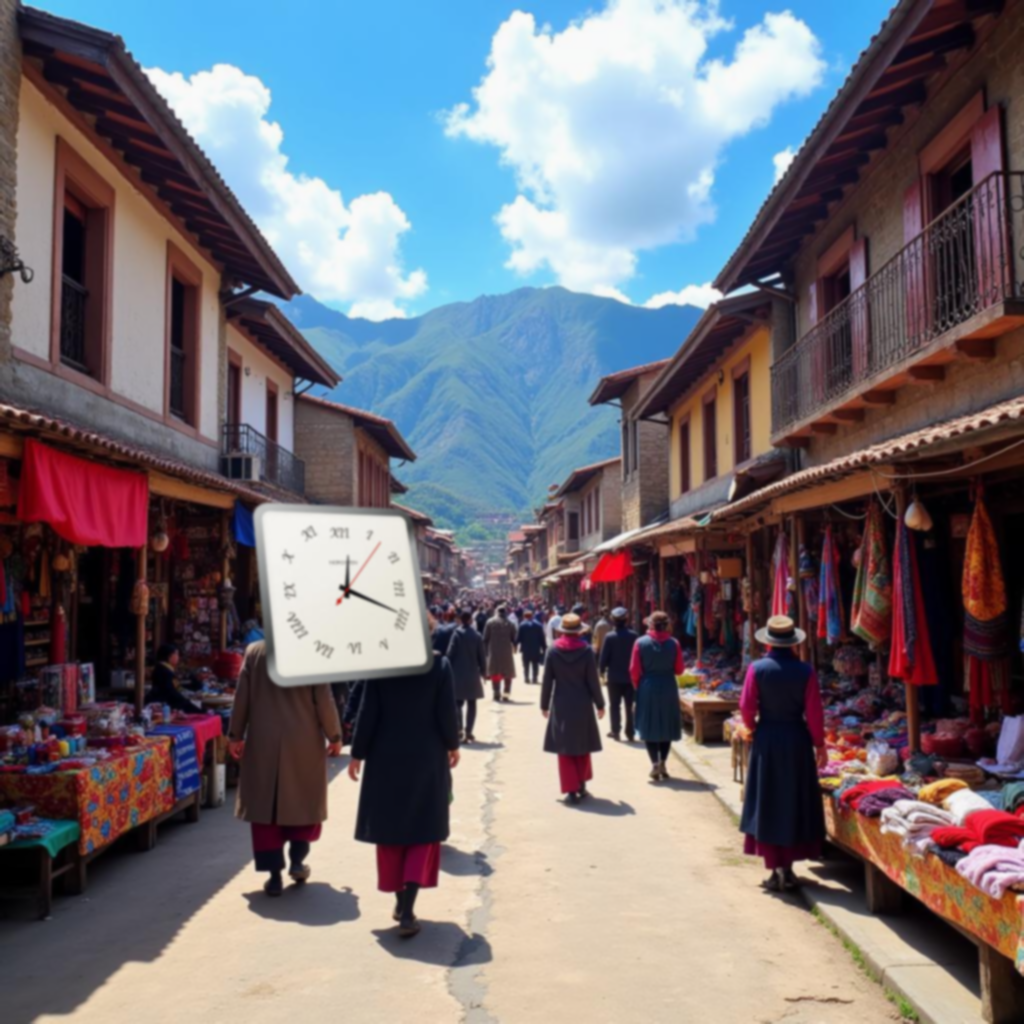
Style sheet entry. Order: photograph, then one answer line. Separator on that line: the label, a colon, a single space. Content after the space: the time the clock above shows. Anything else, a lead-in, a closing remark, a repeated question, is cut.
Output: 12:19:07
